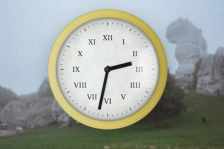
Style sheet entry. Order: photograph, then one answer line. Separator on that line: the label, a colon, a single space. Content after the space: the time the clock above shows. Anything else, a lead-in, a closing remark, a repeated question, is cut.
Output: 2:32
